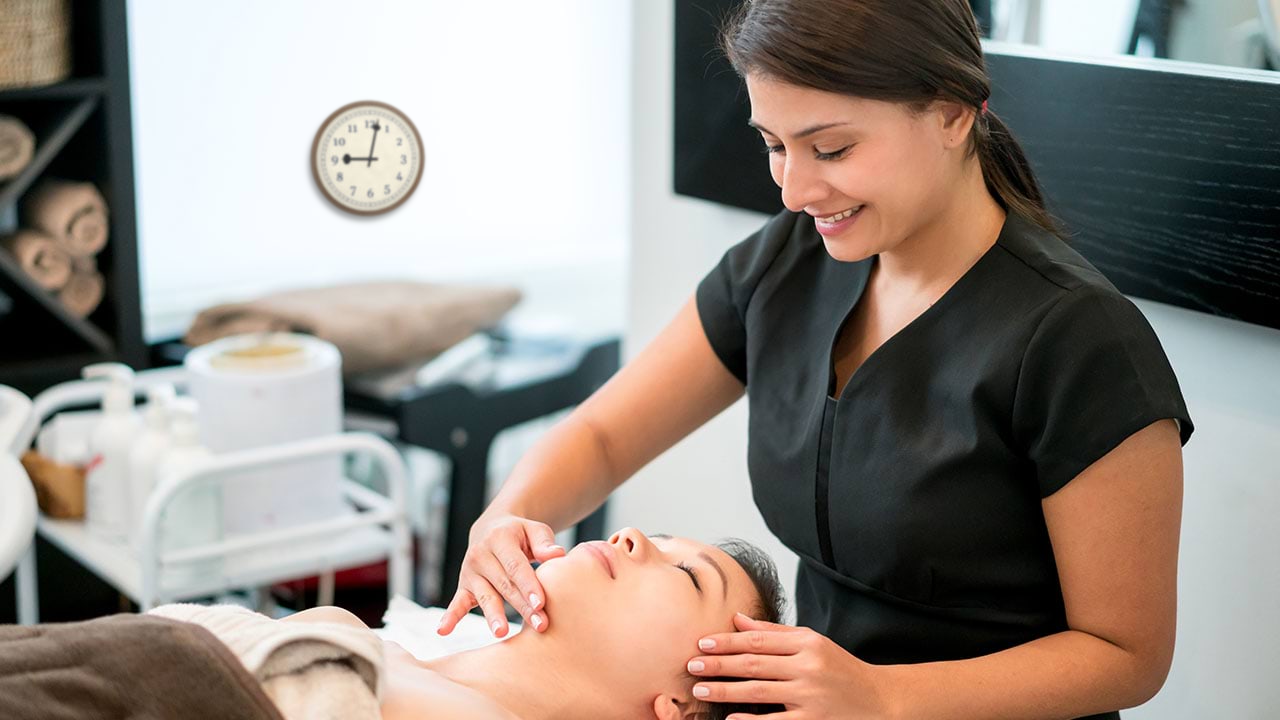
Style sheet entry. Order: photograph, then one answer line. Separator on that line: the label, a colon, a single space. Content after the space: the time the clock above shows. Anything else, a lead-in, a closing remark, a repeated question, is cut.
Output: 9:02
